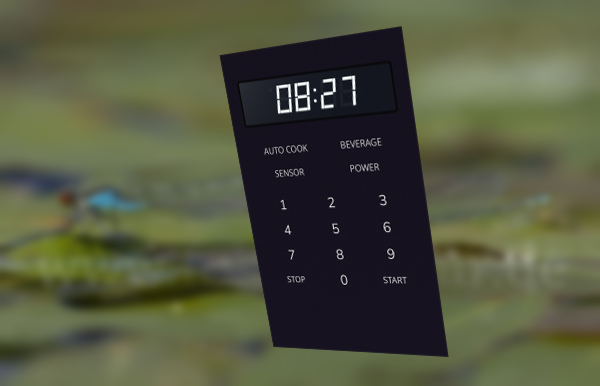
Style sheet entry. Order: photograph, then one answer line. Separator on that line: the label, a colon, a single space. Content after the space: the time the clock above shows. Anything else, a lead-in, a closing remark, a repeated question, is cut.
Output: 8:27
